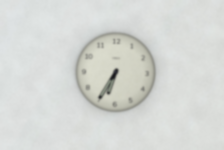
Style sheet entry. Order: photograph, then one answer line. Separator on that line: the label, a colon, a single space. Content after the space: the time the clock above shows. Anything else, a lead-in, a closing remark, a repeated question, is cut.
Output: 6:35
